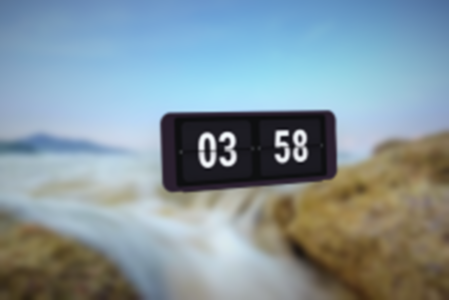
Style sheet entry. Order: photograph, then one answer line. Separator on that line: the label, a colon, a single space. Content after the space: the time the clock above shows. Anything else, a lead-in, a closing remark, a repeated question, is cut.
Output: 3:58
